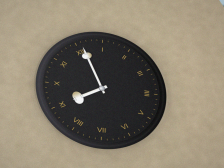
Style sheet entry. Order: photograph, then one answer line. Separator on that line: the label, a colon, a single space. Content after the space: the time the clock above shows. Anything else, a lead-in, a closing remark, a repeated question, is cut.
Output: 9:01
